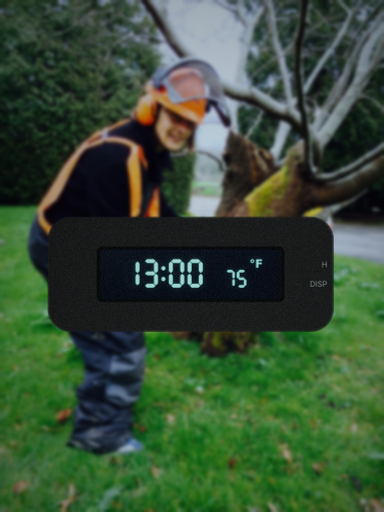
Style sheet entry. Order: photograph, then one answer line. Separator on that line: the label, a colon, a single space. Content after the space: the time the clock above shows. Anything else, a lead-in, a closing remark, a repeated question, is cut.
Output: 13:00
